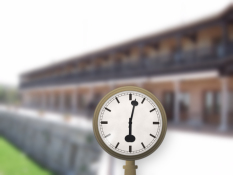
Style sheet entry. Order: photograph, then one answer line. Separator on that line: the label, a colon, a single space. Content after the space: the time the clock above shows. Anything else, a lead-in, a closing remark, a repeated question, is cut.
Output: 6:02
